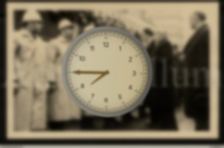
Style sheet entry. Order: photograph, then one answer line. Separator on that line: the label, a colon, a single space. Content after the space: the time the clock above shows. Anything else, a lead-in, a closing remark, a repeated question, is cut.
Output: 7:45
